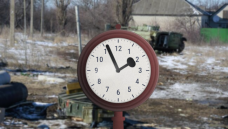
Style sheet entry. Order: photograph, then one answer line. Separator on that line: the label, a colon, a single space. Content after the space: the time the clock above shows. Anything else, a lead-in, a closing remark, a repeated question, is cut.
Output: 1:56
